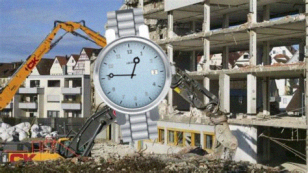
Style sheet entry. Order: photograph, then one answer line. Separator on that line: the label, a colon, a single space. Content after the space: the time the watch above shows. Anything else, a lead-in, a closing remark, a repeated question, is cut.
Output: 12:46
